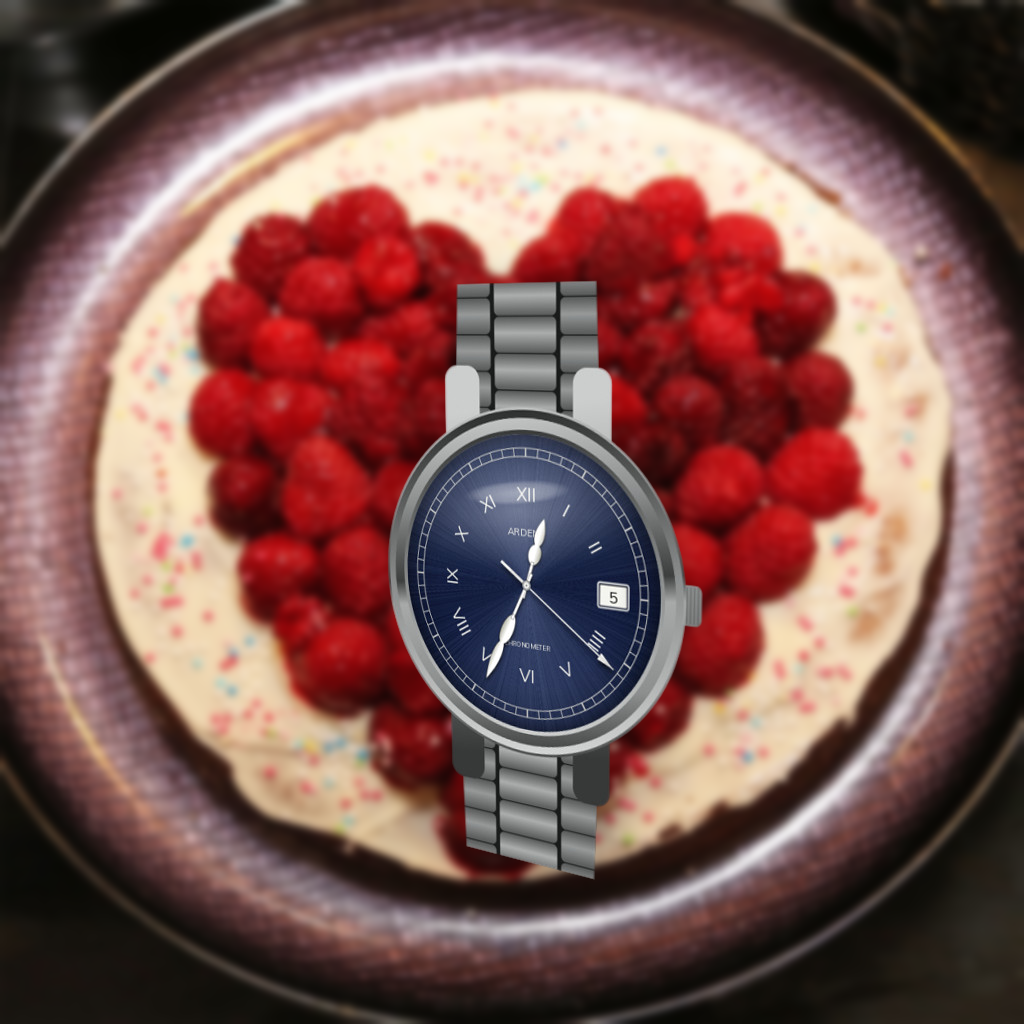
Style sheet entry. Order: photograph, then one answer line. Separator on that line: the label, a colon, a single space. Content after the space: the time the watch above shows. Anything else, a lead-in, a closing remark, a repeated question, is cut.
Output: 12:34:21
